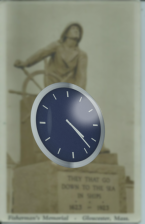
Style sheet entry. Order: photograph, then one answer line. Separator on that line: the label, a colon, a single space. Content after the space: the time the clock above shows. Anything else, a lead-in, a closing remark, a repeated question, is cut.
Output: 4:23
